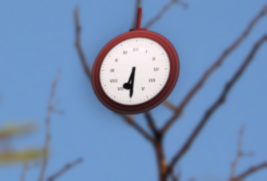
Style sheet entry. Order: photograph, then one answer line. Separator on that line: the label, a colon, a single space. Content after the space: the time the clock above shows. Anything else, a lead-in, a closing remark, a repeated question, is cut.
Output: 6:30
